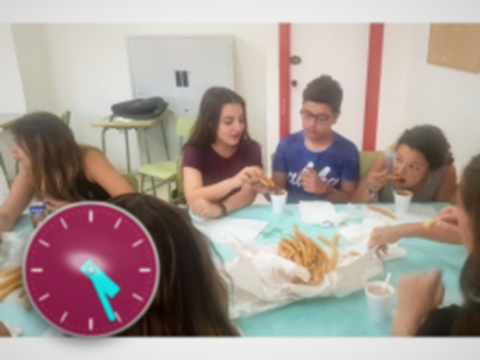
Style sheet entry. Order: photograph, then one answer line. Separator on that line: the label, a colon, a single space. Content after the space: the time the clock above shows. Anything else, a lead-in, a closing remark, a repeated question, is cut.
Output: 4:26
